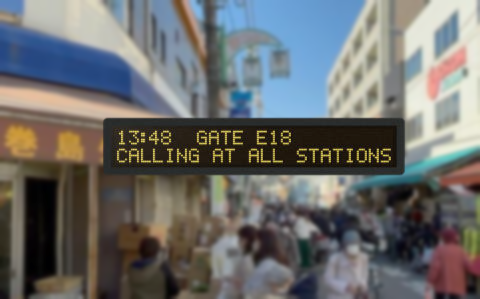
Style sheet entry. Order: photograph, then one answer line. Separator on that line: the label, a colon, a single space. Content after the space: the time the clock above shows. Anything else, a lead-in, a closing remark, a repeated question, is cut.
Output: 13:48
